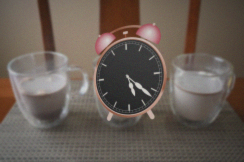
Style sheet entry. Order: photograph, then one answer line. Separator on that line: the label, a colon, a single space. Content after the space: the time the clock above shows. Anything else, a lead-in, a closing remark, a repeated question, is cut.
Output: 5:22
